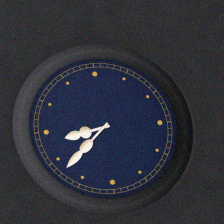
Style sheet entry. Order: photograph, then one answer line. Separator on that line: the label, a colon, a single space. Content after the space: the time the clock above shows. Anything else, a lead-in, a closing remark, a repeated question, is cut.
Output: 8:38
